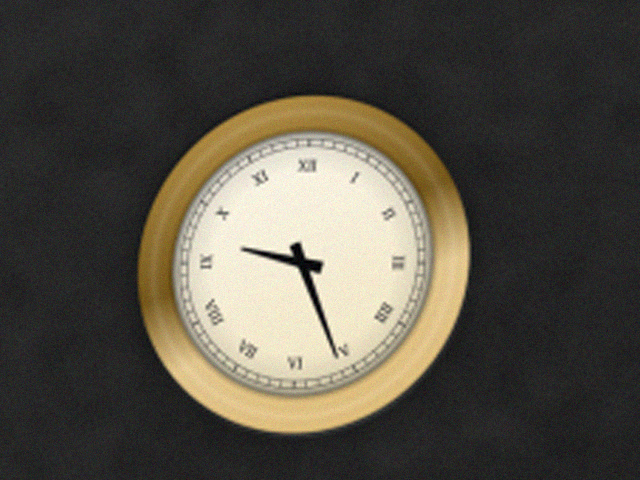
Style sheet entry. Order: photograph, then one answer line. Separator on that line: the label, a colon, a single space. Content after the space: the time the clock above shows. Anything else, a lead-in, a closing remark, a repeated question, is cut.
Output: 9:26
